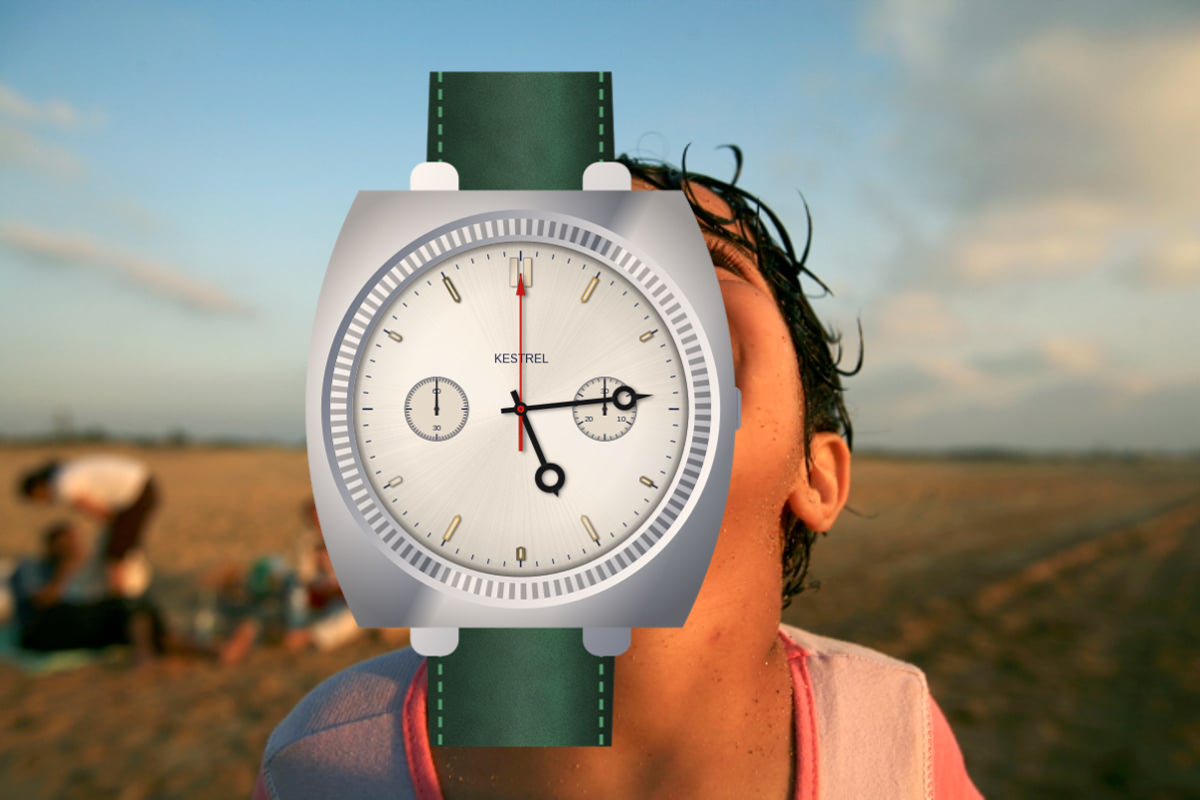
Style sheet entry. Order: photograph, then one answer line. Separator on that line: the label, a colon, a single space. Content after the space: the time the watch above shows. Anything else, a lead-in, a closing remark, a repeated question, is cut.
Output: 5:14
